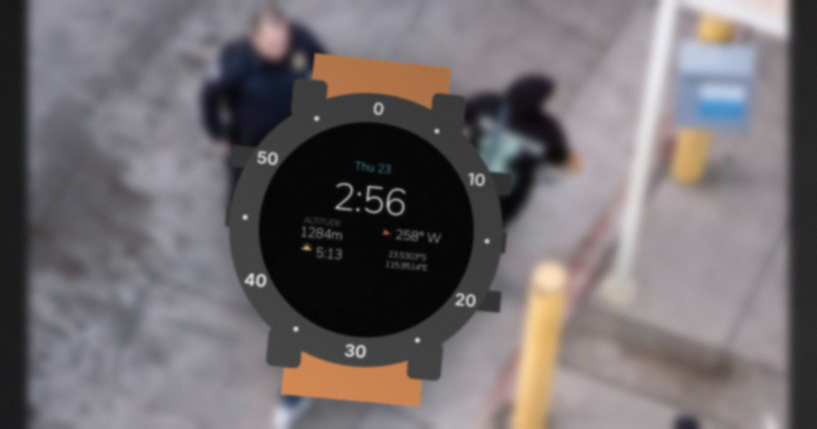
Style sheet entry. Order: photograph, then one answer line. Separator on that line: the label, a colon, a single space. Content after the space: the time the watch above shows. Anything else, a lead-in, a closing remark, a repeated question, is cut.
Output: 2:56
